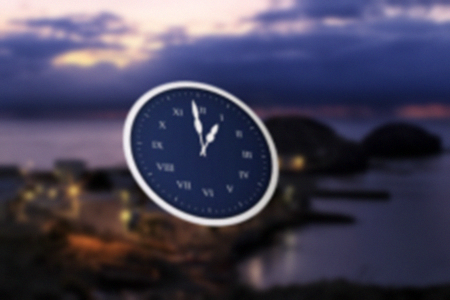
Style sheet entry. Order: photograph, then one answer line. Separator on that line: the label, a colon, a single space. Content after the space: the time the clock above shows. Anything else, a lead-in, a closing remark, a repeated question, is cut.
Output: 12:59
